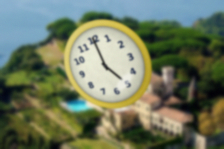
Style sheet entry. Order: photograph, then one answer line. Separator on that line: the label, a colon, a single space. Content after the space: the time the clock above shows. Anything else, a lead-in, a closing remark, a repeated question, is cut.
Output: 5:00
